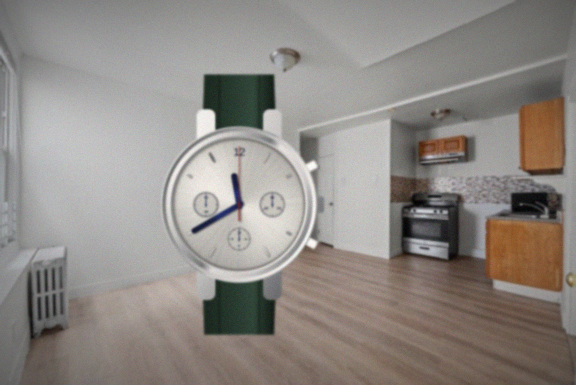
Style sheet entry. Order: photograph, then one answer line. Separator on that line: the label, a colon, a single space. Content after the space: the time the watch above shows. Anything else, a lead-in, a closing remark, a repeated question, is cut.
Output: 11:40
